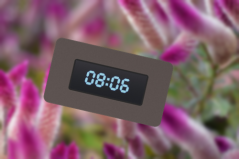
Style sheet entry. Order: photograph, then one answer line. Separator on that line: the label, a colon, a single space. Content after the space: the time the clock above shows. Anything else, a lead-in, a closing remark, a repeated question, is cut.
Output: 8:06
